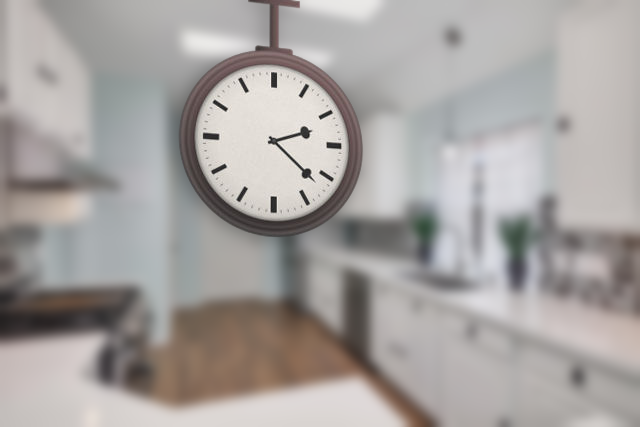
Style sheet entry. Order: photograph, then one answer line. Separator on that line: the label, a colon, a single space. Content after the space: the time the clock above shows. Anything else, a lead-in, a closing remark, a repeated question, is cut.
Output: 2:22
